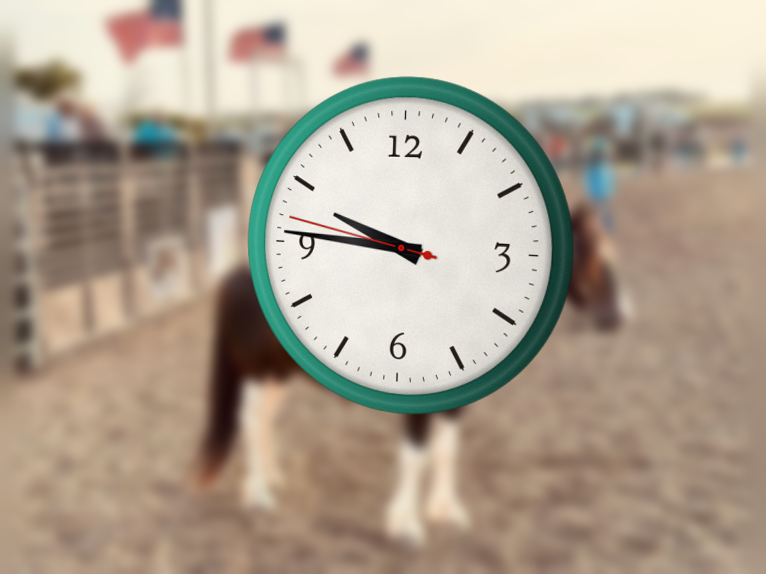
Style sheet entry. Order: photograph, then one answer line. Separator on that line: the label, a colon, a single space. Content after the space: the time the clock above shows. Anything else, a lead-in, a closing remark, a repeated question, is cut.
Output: 9:45:47
